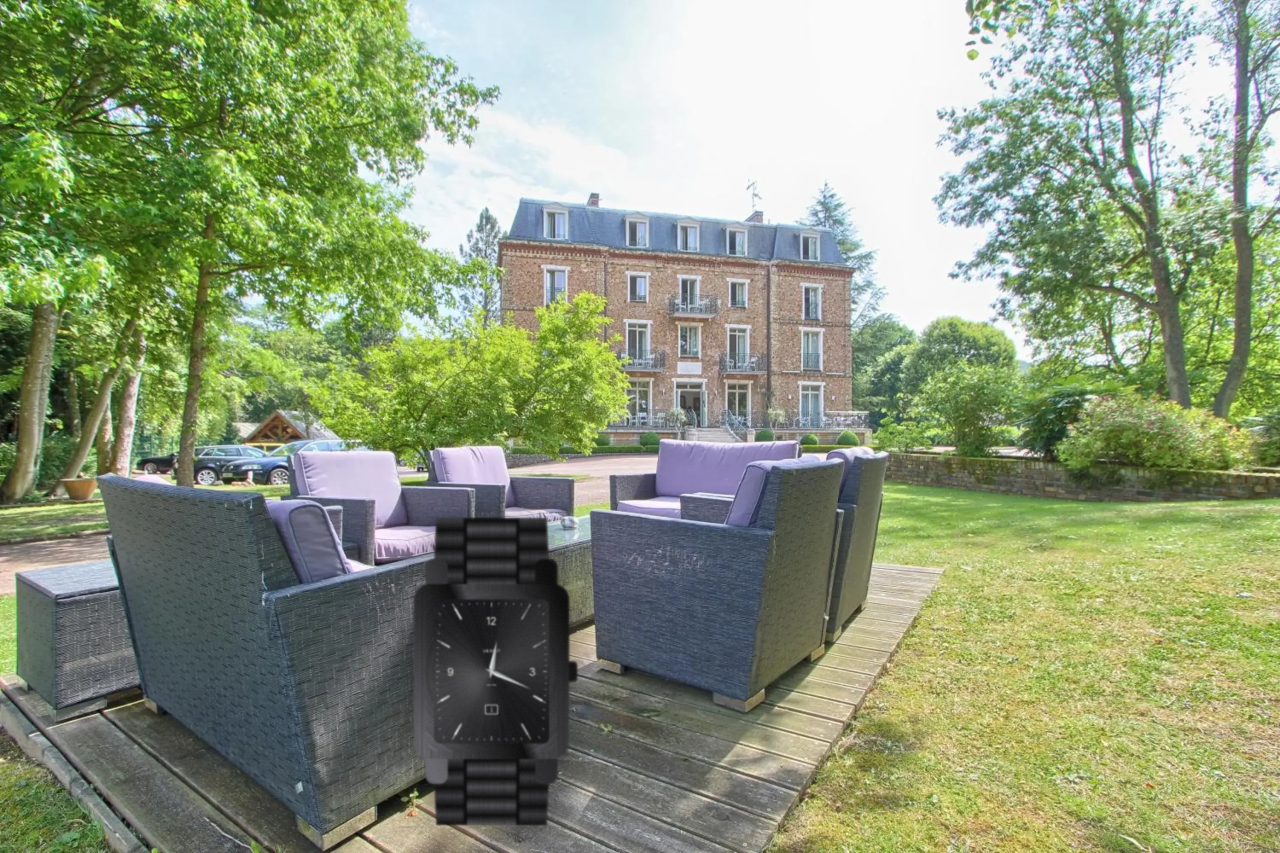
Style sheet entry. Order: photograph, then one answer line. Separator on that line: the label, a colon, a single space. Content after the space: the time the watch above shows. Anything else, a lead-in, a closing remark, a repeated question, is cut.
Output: 12:19
